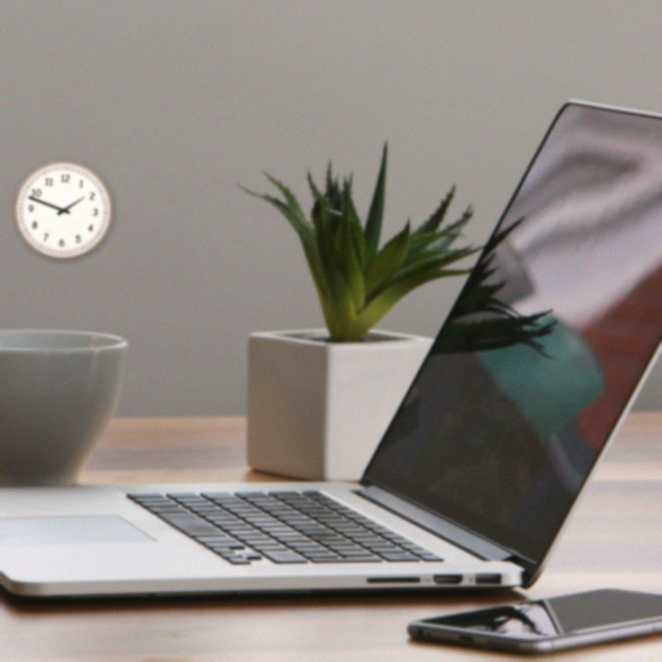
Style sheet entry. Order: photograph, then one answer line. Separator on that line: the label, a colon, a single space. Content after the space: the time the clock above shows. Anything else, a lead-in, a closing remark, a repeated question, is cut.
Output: 1:48
